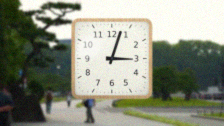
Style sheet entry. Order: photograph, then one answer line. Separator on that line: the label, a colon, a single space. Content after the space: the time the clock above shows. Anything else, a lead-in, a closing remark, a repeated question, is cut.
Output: 3:03
